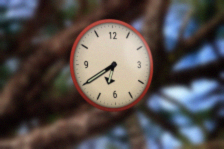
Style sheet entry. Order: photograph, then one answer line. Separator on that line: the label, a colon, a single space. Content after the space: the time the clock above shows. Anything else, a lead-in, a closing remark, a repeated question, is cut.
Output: 6:40
